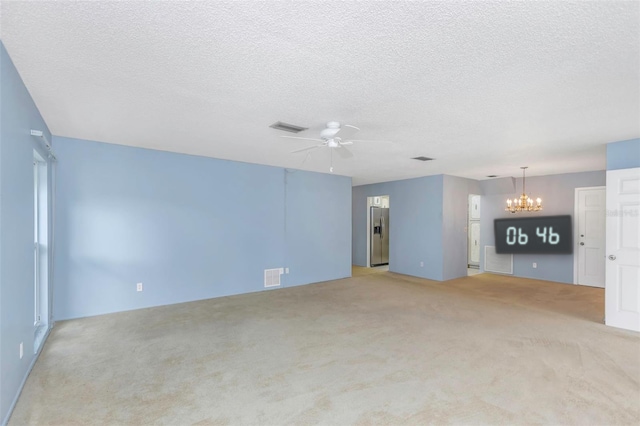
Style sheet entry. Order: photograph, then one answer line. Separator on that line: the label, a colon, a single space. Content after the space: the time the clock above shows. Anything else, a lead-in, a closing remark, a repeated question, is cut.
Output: 6:46
